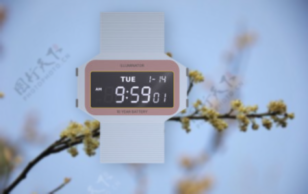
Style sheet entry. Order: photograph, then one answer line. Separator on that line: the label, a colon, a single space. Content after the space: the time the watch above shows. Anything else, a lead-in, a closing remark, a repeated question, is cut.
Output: 9:59:01
